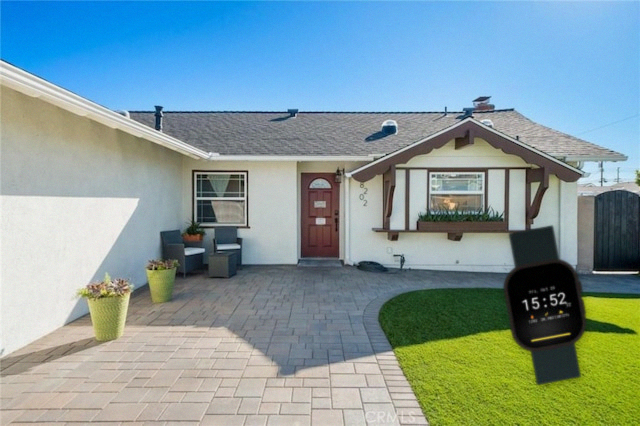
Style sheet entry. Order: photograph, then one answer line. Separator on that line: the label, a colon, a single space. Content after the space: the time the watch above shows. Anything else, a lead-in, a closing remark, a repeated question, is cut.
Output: 15:52
